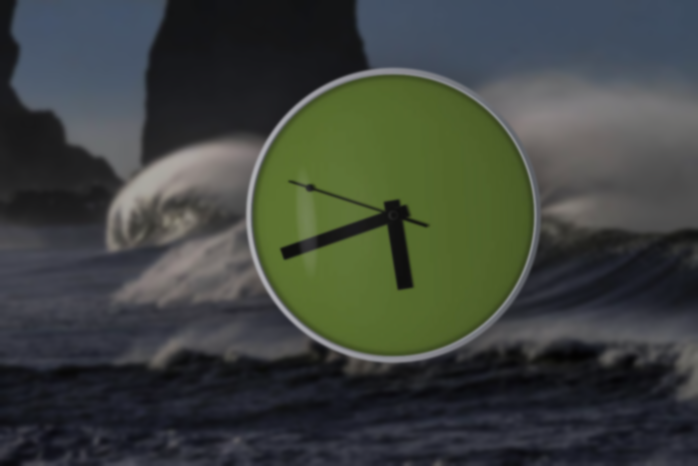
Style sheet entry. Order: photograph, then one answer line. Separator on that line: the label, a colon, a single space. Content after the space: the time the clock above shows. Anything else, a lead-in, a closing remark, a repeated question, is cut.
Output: 5:41:48
